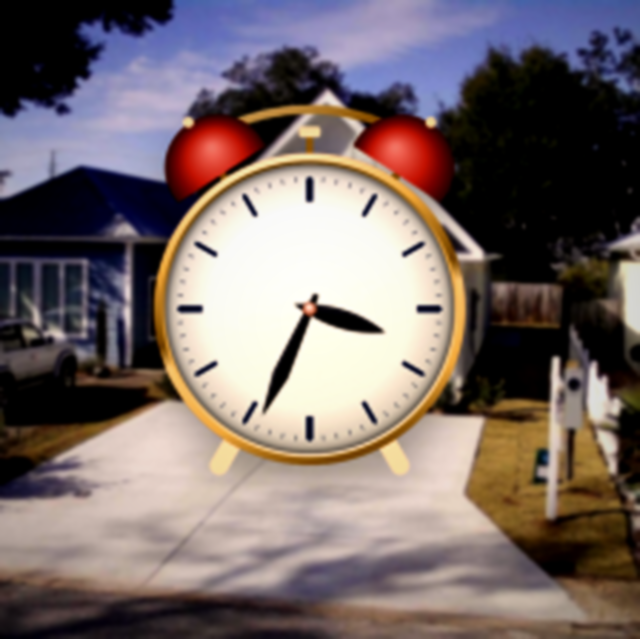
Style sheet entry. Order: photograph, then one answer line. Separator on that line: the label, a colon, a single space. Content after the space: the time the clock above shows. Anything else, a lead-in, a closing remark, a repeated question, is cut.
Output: 3:34
